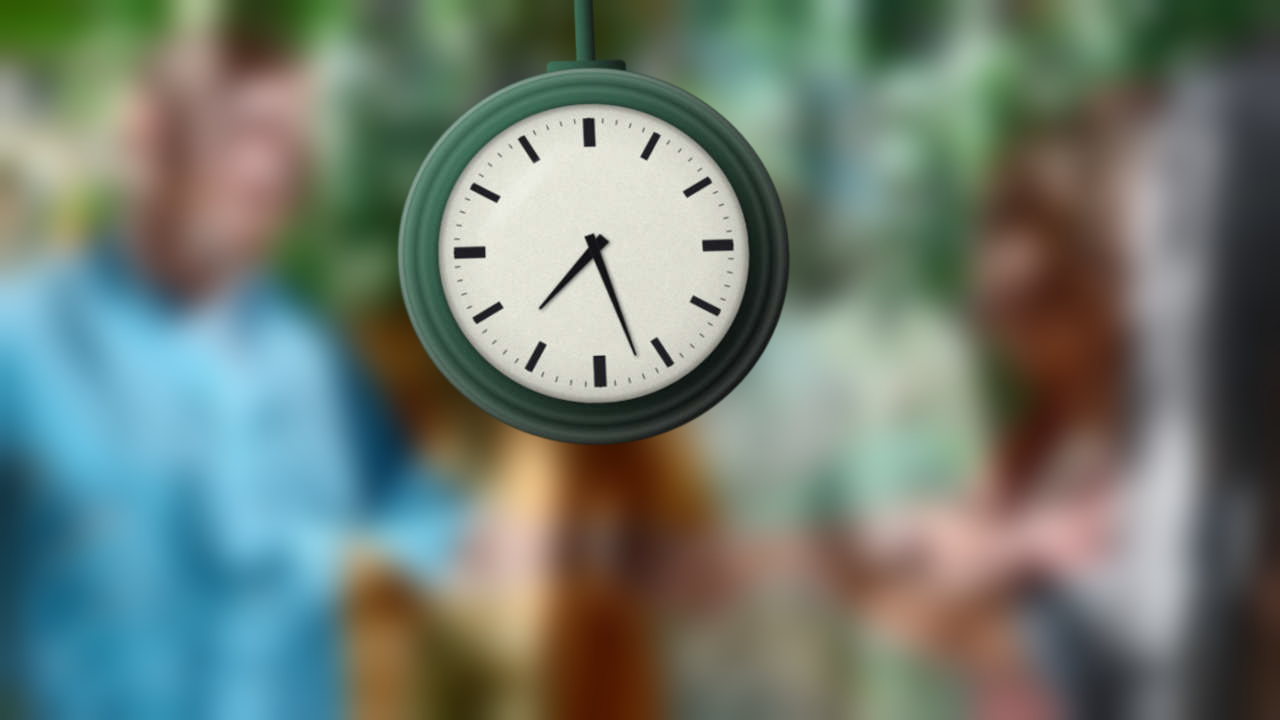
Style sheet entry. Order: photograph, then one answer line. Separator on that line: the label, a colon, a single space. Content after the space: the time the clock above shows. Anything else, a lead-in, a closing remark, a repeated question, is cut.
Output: 7:27
